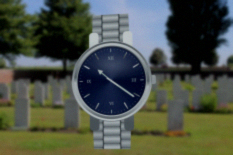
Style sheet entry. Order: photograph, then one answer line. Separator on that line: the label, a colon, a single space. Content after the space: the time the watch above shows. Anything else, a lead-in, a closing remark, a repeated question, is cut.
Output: 10:21
